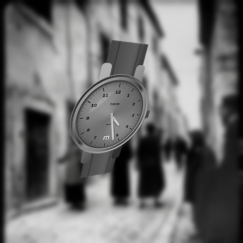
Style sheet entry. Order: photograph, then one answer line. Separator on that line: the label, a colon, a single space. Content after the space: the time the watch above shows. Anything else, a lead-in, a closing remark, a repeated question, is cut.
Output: 4:27
